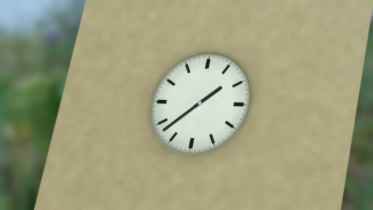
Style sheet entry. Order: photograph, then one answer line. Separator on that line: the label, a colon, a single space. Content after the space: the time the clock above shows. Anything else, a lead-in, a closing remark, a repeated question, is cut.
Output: 1:38
